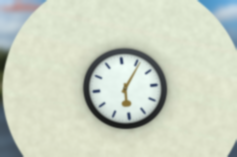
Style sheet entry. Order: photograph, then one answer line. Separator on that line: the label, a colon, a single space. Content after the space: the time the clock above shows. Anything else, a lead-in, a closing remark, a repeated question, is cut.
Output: 6:06
